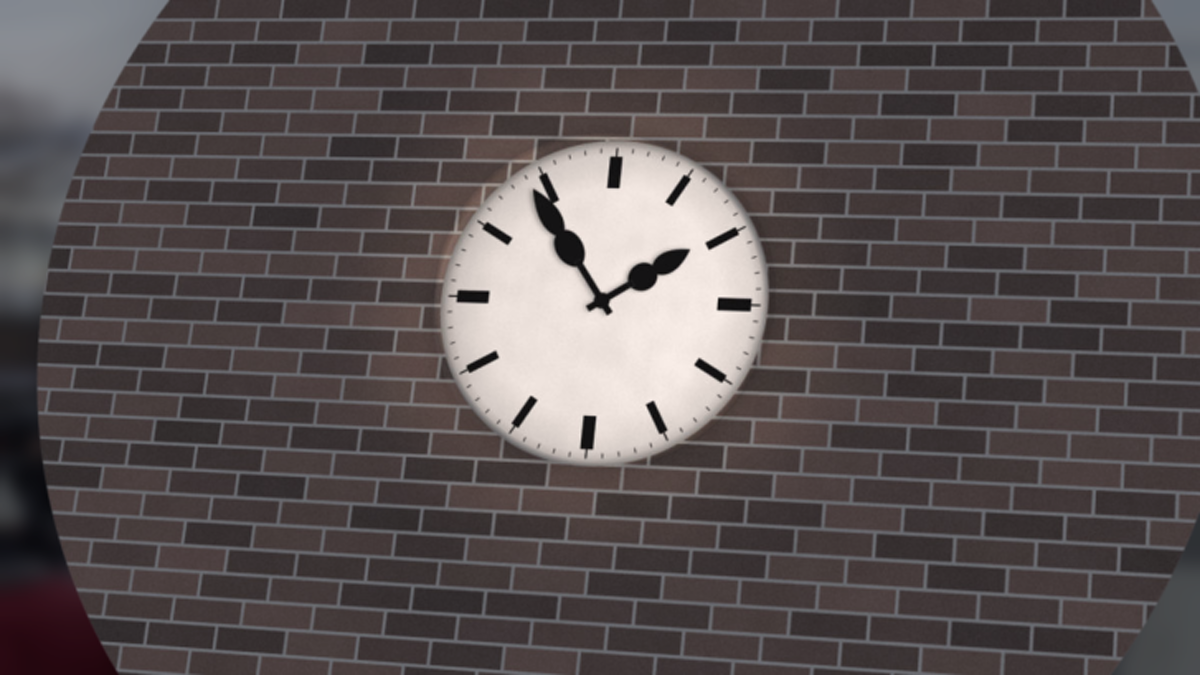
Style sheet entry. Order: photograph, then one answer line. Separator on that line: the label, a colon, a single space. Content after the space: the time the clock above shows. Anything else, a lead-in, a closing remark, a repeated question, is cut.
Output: 1:54
